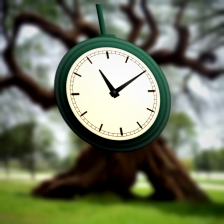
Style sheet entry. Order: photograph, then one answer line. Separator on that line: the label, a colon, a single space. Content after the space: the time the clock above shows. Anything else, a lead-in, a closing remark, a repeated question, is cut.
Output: 11:10
